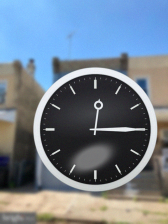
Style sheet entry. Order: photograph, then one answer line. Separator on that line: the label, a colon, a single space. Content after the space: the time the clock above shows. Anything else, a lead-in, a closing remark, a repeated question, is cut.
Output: 12:15
